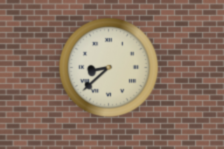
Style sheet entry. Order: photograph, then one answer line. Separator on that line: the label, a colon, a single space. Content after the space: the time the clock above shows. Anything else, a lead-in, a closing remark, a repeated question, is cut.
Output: 8:38
